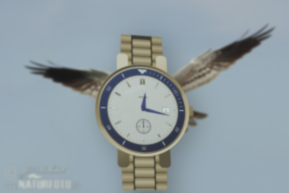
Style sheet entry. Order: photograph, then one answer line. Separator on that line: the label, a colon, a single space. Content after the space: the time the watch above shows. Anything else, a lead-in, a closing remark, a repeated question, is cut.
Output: 12:17
